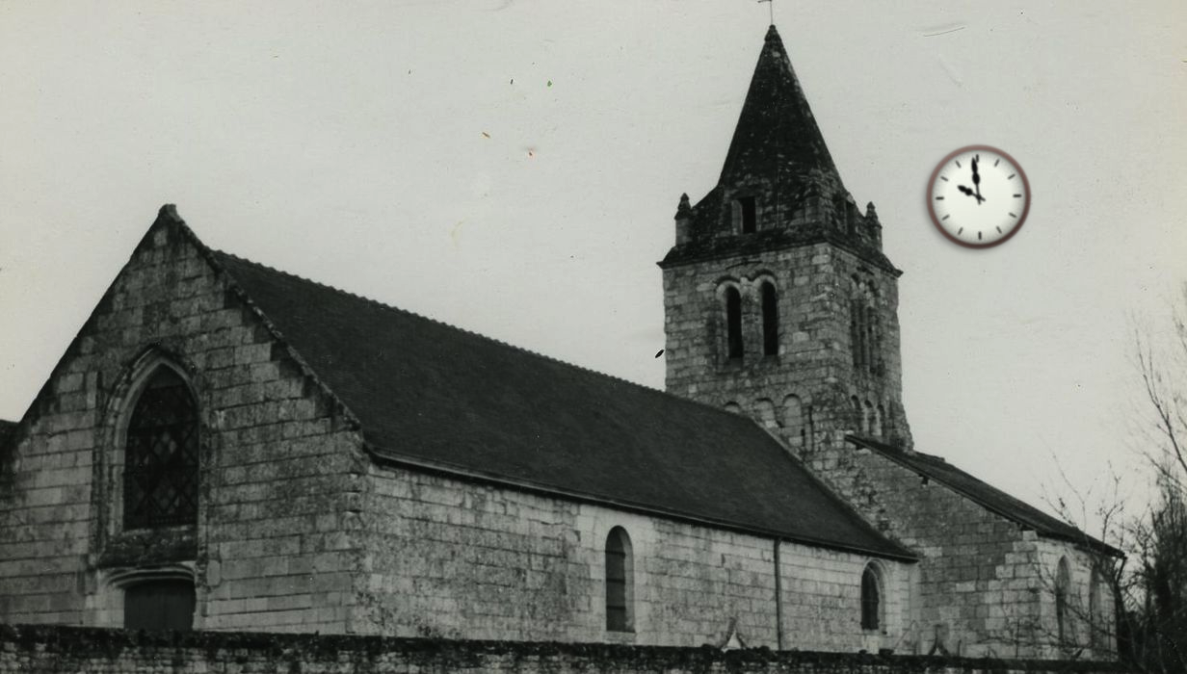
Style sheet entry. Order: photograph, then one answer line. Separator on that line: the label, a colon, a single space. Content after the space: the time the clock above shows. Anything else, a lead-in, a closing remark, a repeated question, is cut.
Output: 9:59
